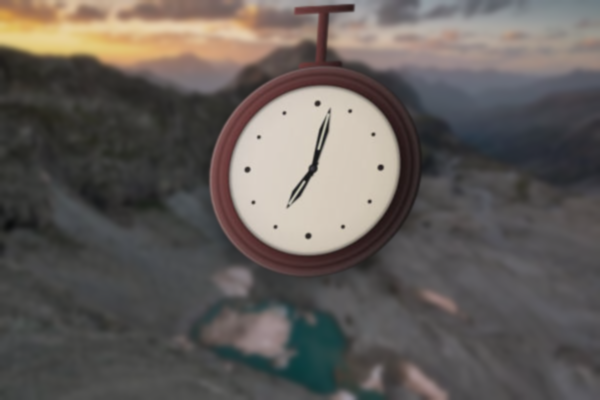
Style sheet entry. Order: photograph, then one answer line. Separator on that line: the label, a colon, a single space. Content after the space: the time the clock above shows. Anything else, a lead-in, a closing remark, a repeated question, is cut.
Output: 7:02
